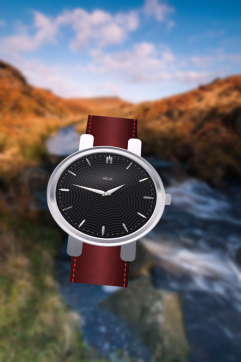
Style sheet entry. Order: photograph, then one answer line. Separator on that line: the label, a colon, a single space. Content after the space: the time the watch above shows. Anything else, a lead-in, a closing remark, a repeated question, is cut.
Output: 1:47
